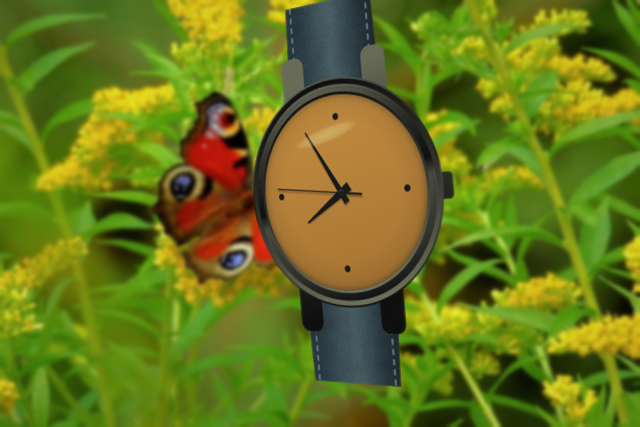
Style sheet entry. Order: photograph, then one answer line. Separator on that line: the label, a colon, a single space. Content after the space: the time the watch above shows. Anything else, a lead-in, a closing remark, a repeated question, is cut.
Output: 7:54:46
